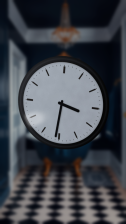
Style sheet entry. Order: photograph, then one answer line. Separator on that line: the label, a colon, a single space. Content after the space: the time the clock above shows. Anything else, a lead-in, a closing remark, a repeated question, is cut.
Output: 3:31
